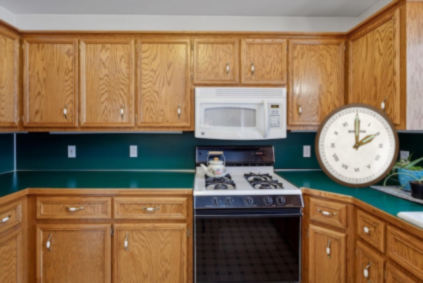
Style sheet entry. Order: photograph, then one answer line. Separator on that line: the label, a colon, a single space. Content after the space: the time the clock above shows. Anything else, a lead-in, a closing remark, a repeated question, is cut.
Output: 2:00
